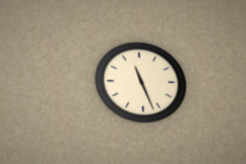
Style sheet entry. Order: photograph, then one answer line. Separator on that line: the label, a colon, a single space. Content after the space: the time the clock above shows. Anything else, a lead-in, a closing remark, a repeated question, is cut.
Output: 11:27
